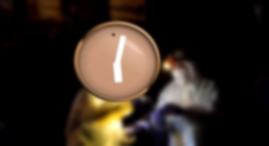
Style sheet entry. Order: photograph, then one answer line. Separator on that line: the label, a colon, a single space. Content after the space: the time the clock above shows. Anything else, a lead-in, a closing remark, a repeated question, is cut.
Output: 6:03
